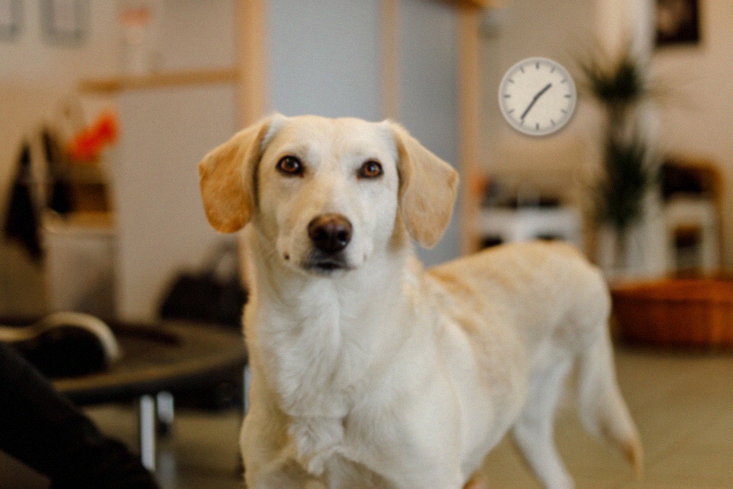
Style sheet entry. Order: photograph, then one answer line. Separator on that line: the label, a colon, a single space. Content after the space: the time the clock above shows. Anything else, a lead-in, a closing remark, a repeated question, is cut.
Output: 1:36
